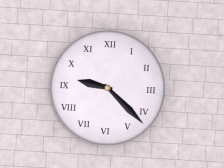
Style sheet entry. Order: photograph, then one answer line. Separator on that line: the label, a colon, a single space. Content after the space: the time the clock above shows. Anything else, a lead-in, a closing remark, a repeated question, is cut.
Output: 9:22
